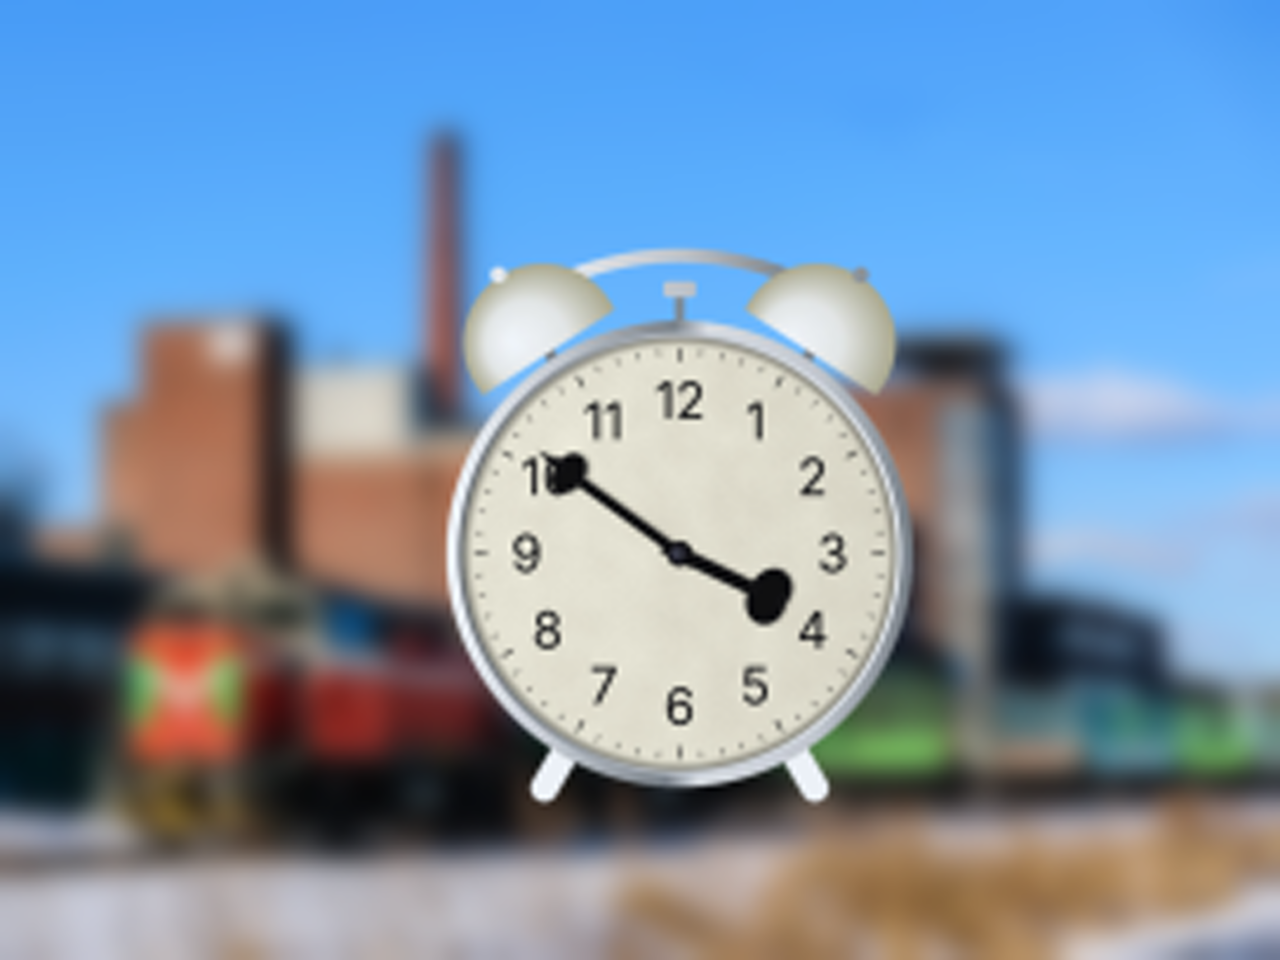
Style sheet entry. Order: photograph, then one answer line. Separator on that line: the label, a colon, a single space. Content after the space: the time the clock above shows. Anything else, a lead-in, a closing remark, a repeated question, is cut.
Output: 3:51
